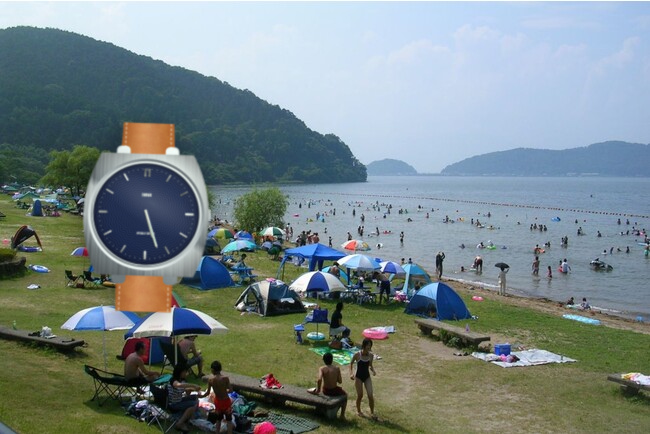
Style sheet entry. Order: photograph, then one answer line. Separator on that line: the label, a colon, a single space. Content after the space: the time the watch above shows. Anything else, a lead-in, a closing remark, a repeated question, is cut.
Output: 5:27
